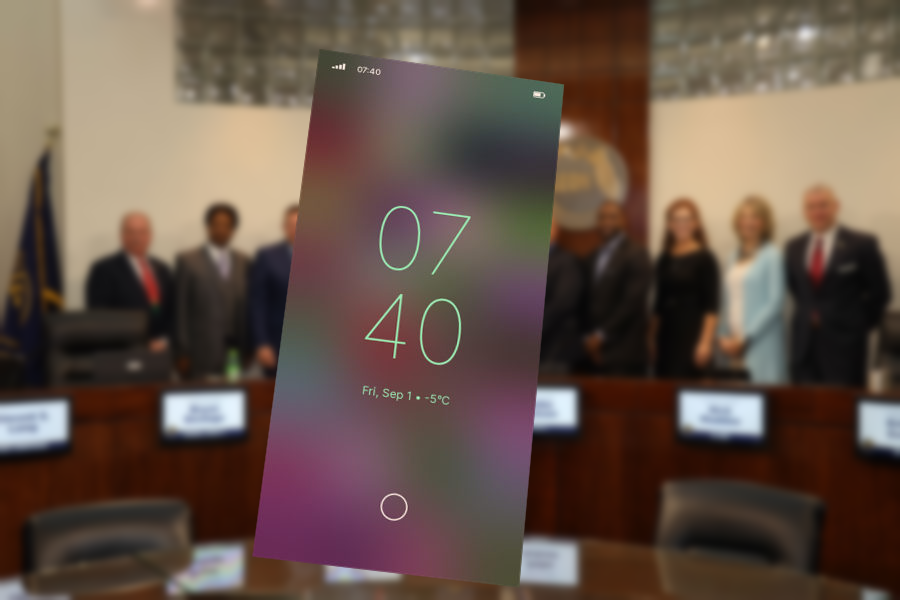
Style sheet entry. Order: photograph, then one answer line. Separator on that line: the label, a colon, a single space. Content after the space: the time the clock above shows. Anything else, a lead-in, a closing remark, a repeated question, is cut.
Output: 7:40
